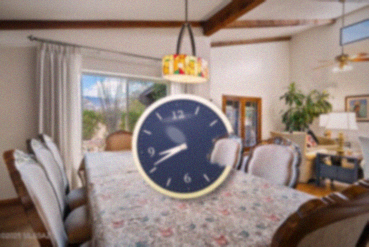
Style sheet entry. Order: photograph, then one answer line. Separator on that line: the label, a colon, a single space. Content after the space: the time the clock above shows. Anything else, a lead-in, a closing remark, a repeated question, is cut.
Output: 8:41
